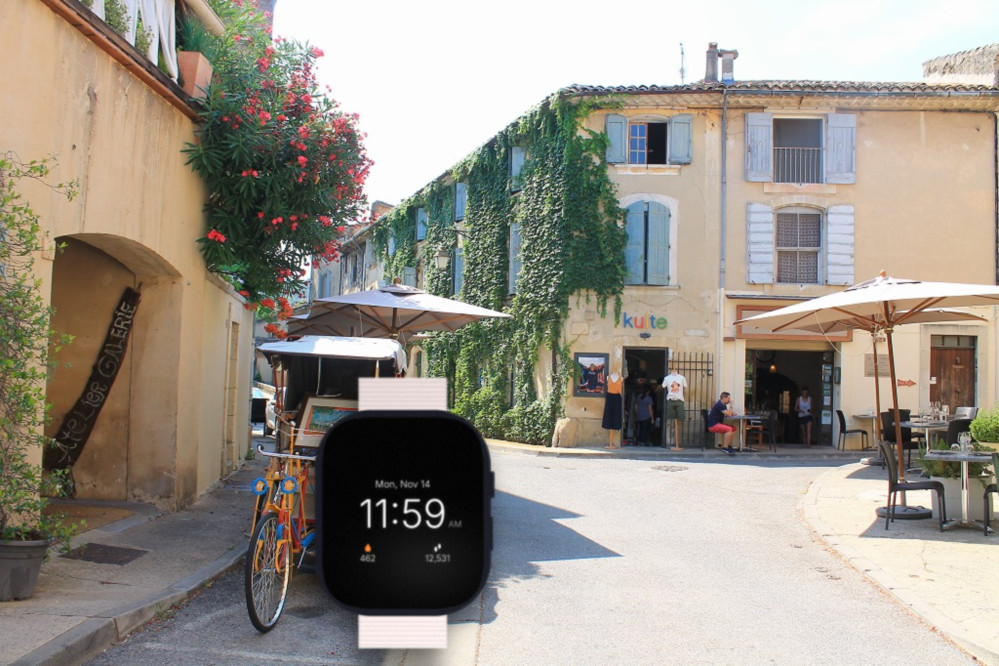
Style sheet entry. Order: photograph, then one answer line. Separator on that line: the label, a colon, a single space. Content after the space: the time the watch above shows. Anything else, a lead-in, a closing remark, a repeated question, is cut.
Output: 11:59
